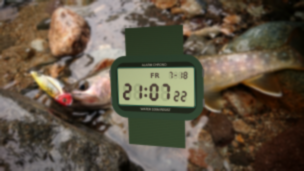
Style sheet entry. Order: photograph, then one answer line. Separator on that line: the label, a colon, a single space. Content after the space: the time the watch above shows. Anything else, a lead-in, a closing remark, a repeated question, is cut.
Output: 21:07:22
